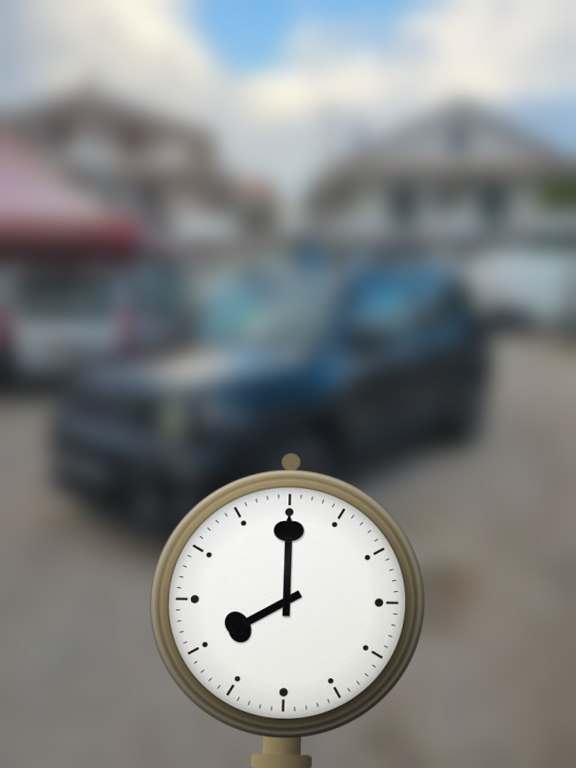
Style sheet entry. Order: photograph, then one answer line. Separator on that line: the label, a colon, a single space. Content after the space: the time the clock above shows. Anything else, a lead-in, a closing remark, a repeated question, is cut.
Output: 8:00
